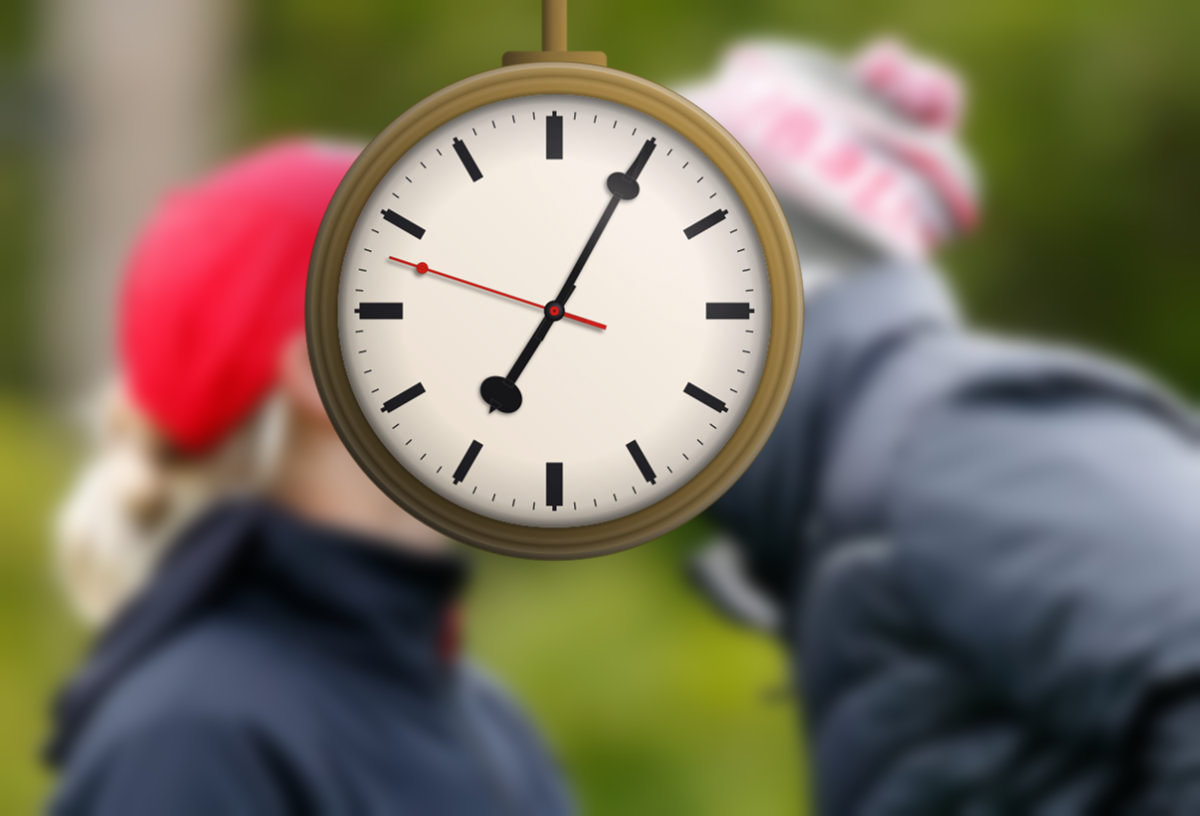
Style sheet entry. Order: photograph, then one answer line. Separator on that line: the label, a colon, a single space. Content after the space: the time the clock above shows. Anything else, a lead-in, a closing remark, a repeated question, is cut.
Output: 7:04:48
